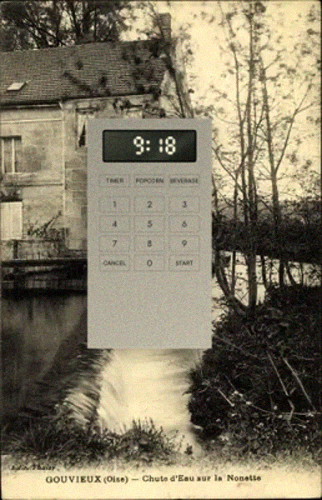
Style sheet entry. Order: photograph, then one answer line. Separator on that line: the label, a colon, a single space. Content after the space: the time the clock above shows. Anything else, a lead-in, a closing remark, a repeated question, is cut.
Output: 9:18
